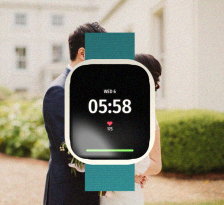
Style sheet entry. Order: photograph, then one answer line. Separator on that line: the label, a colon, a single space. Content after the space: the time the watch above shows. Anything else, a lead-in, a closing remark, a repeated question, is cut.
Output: 5:58
